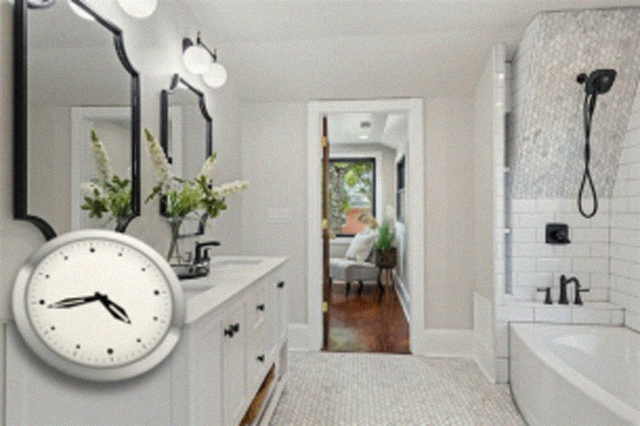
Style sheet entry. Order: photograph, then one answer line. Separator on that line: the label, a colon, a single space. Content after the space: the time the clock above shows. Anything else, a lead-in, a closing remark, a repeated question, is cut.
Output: 4:44
